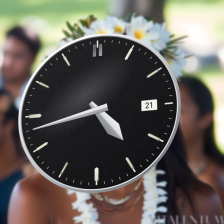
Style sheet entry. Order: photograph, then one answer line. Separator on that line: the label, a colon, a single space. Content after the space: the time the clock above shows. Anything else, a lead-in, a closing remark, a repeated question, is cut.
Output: 4:43
